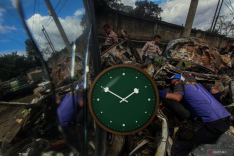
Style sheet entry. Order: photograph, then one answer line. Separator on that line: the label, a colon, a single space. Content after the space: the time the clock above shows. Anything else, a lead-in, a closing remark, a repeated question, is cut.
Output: 1:50
